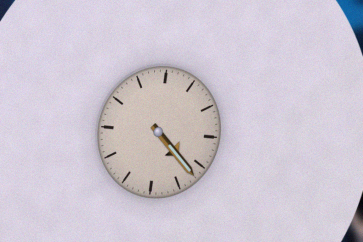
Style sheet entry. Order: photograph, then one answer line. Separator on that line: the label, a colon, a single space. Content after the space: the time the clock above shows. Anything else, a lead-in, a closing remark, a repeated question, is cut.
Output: 4:22
